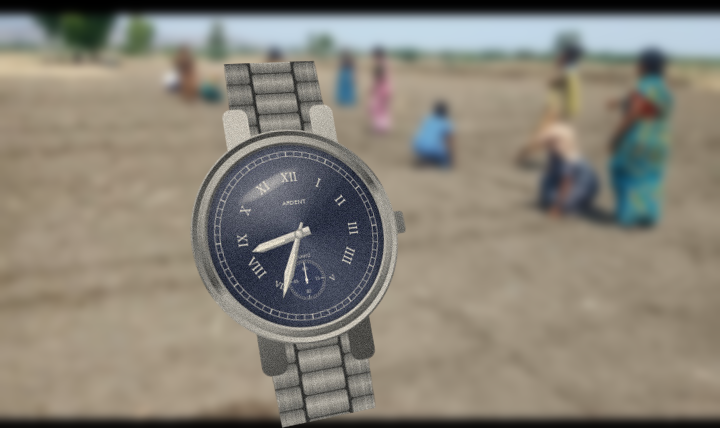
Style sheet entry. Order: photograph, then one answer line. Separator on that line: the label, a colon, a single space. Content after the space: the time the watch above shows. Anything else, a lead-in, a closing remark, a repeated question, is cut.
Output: 8:34
